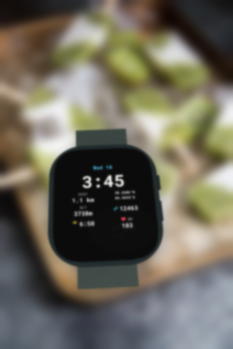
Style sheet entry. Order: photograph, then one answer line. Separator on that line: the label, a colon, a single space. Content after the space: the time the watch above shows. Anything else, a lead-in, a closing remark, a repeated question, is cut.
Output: 3:45
